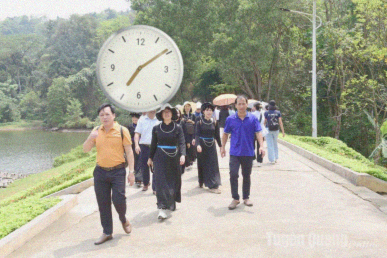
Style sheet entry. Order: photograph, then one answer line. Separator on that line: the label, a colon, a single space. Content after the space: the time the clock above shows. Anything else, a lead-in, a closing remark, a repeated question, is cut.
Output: 7:09
